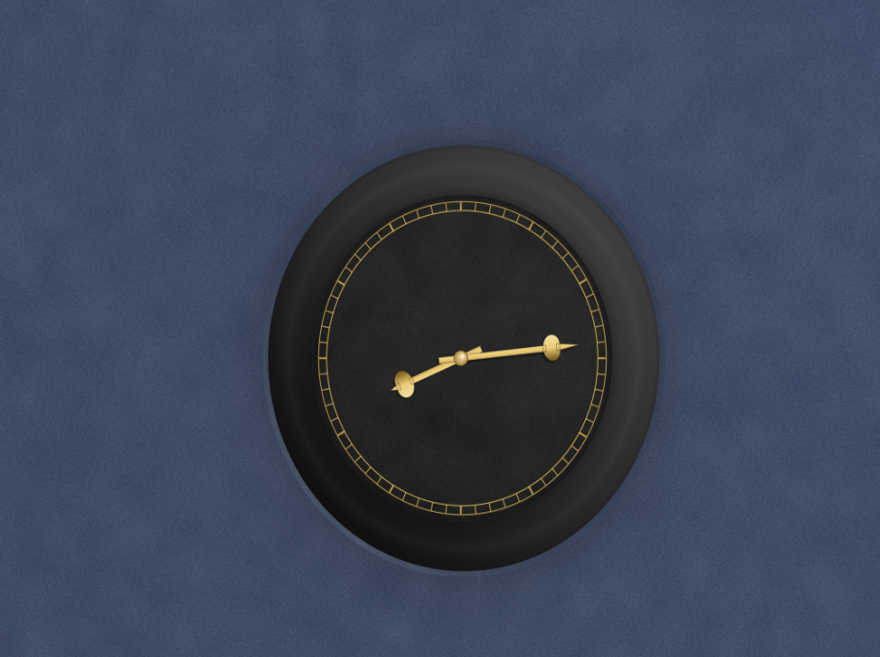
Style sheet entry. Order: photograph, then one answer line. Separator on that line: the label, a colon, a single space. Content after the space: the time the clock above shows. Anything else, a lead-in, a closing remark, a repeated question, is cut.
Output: 8:14
